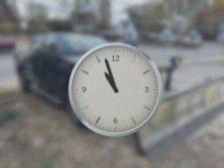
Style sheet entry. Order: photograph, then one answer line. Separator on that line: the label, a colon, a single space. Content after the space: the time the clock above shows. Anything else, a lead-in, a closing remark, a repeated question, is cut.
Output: 10:57
